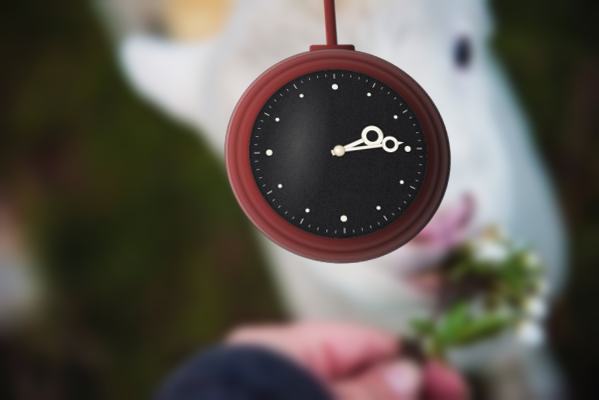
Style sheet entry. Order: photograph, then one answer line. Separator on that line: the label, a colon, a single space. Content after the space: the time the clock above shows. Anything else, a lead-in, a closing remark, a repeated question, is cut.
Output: 2:14
